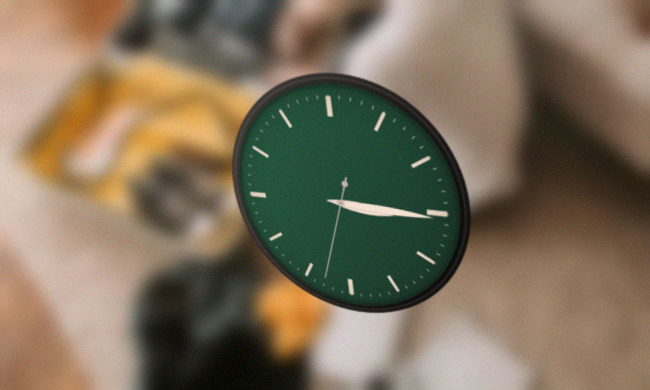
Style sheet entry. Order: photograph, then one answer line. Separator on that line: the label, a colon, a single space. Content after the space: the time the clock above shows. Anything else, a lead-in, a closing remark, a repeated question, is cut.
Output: 3:15:33
